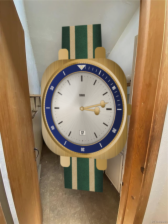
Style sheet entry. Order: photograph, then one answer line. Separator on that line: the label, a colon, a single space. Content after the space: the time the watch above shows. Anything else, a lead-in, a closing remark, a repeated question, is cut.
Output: 3:13
